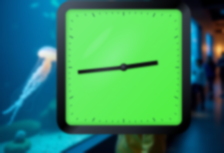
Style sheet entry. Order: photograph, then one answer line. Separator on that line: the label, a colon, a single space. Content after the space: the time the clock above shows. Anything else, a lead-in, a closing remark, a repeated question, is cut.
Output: 2:44
